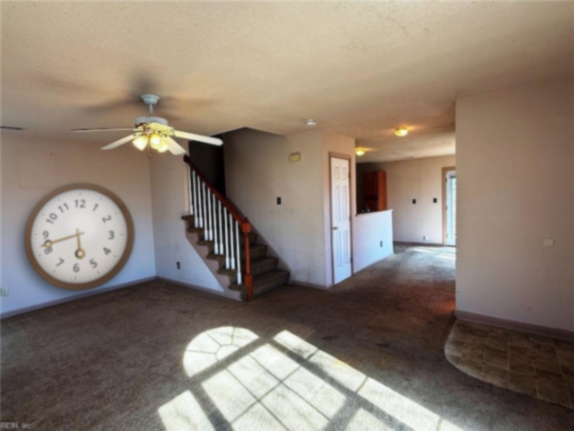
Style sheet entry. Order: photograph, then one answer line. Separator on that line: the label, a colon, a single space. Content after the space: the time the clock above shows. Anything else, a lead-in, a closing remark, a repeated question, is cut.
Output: 5:42
